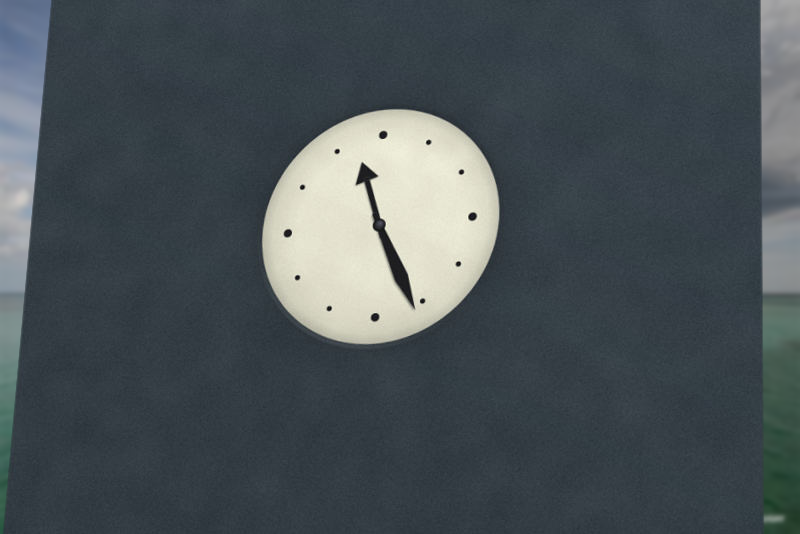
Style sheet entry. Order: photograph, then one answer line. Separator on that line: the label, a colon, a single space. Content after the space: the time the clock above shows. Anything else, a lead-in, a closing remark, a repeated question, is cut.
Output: 11:26
